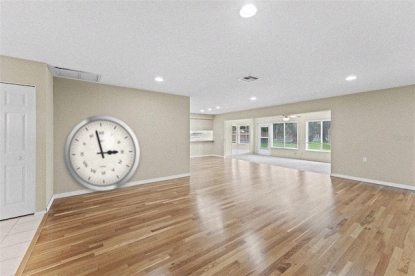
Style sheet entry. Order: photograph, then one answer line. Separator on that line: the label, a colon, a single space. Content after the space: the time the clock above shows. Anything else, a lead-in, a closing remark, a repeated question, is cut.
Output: 2:58
